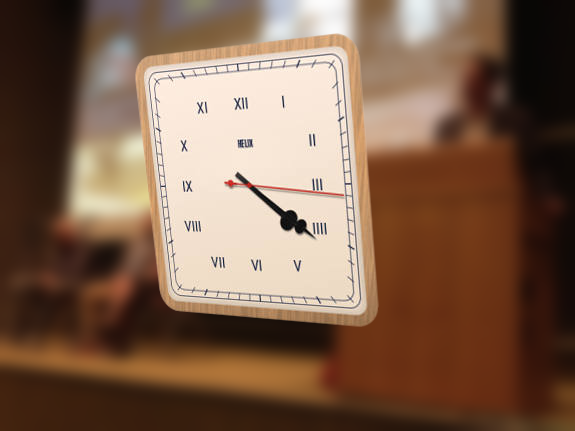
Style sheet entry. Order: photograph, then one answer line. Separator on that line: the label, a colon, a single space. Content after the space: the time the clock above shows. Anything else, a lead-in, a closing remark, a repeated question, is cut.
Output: 4:21:16
